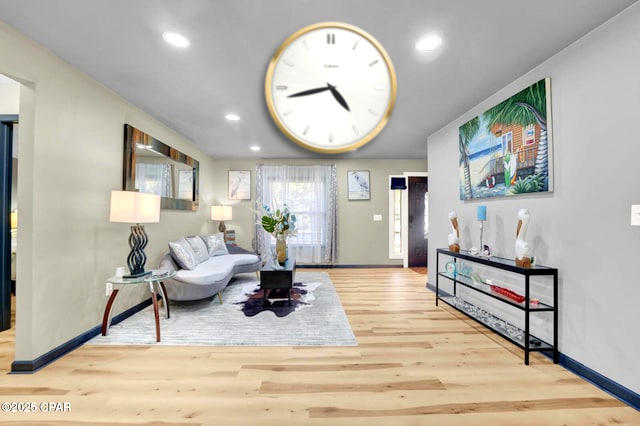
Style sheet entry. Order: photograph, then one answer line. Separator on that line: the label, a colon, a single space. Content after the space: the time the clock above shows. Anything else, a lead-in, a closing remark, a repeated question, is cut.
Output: 4:43
